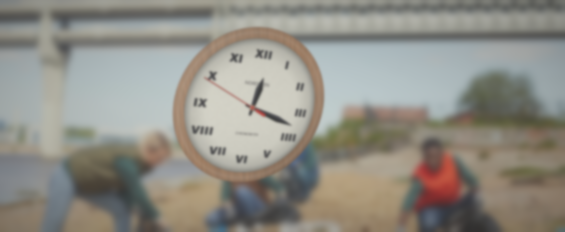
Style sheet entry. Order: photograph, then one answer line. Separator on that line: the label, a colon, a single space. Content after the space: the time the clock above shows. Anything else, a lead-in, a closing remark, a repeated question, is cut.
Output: 12:17:49
